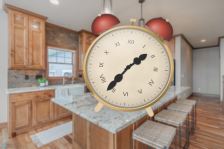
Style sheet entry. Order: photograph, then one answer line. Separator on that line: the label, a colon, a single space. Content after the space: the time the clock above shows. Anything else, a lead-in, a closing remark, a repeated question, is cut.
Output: 1:36
